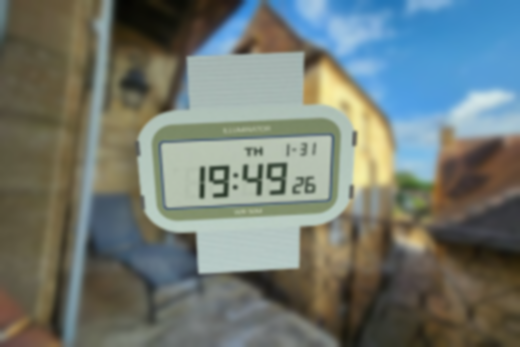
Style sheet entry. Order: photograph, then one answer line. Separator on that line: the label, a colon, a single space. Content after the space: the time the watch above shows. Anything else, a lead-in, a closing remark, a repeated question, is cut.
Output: 19:49:26
